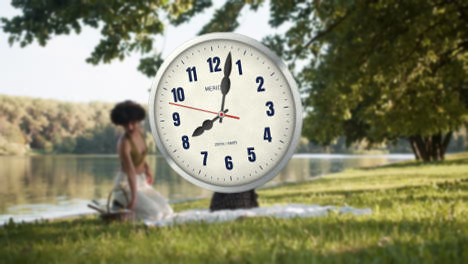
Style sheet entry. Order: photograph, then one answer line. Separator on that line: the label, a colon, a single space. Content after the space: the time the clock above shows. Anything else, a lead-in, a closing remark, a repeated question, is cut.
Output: 8:02:48
